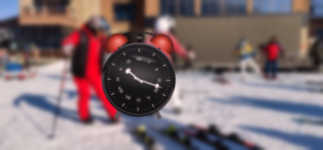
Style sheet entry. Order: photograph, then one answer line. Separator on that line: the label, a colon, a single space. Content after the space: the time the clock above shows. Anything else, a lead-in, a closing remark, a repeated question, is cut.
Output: 10:18
